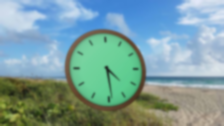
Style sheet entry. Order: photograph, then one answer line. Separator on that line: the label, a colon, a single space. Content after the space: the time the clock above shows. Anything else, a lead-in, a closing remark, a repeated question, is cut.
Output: 4:29
